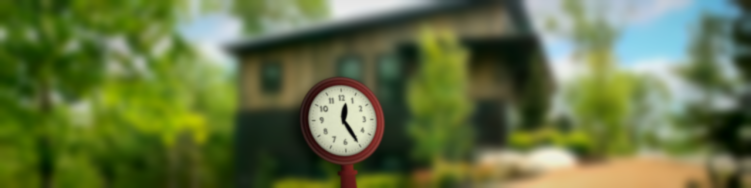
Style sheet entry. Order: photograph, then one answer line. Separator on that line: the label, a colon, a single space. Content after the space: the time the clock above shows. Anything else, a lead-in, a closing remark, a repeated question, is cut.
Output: 12:25
